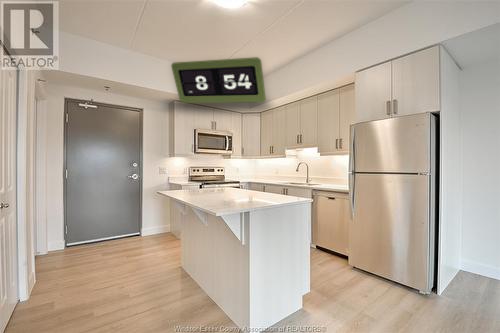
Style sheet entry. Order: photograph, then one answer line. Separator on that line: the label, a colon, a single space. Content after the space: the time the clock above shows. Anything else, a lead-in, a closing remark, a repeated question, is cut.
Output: 8:54
